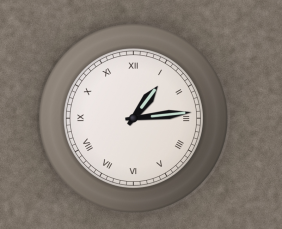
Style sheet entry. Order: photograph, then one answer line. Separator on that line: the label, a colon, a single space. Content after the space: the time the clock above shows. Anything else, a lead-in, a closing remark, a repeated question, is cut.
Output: 1:14
